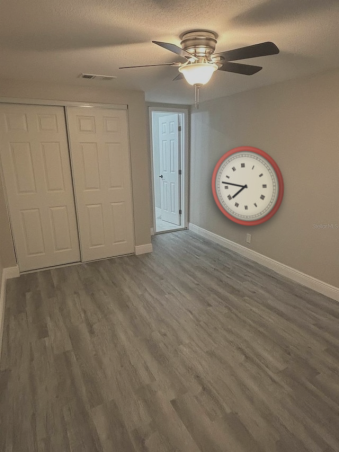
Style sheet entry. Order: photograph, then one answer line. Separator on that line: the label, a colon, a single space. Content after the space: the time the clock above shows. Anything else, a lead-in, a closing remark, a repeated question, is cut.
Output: 7:47
